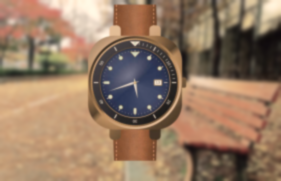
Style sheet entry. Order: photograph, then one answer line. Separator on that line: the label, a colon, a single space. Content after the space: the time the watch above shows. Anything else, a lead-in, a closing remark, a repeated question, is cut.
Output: 5:42
